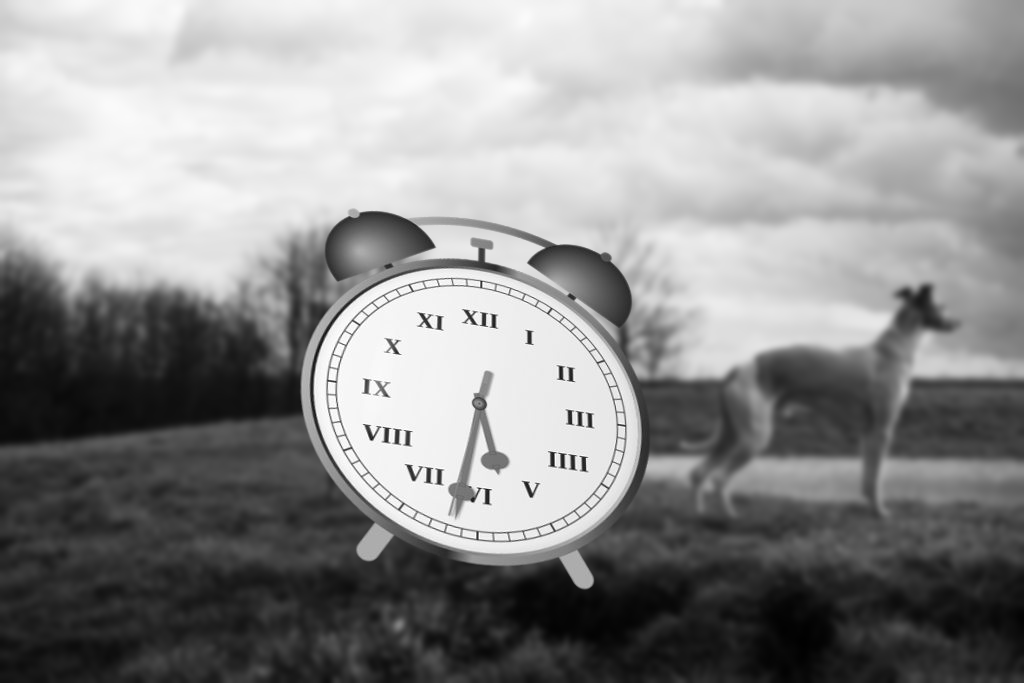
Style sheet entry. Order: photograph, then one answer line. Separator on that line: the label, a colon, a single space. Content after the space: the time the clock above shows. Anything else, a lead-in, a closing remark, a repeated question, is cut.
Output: 5:31:32
